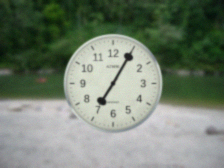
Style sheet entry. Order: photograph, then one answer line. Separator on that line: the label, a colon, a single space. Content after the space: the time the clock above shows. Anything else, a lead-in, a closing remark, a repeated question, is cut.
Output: 7:05
